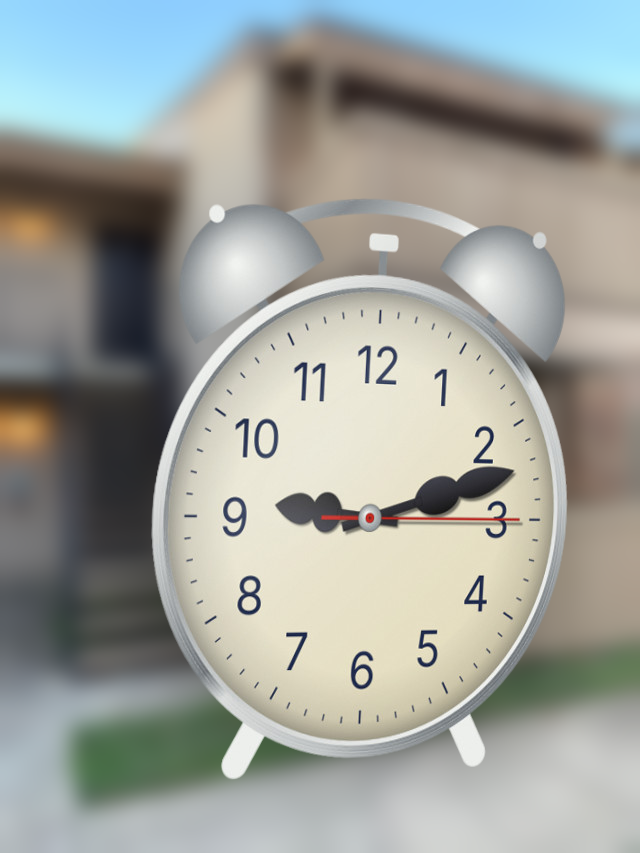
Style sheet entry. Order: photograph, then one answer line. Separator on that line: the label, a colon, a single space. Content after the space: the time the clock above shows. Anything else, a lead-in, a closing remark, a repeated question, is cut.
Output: 9:12:15
